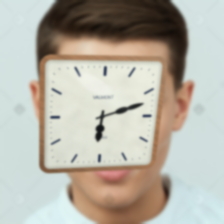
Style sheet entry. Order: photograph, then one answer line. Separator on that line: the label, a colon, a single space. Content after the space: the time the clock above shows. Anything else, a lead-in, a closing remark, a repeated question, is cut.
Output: 6:12
